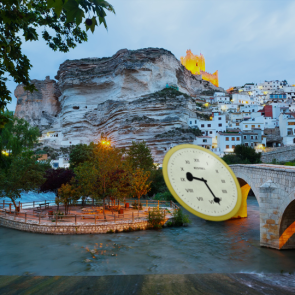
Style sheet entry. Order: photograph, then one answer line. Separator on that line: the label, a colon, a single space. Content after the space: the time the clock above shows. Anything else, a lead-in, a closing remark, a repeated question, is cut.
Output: 9:27
